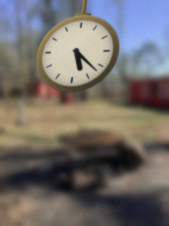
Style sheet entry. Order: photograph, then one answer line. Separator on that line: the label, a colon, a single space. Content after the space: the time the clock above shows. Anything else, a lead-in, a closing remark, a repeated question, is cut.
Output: 5:22
